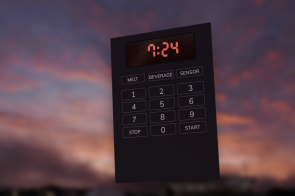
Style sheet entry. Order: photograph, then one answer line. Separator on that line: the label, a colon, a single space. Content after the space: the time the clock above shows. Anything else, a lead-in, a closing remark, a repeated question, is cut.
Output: 7:24
